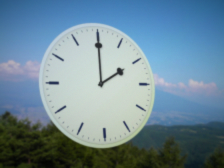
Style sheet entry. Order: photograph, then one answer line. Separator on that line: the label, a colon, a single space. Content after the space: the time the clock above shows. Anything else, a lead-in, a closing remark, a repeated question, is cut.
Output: 2:00
